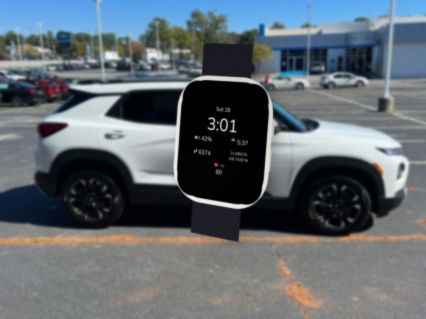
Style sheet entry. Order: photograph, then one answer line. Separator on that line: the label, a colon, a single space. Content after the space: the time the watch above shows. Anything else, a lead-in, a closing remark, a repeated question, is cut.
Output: 3:01
